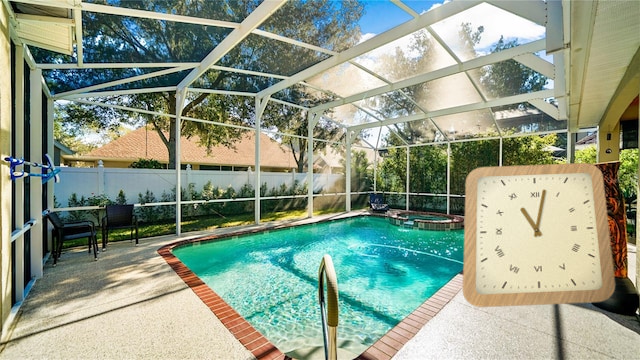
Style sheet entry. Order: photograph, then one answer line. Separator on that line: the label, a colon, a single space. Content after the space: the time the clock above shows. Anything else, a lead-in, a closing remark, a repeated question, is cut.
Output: 11:02
